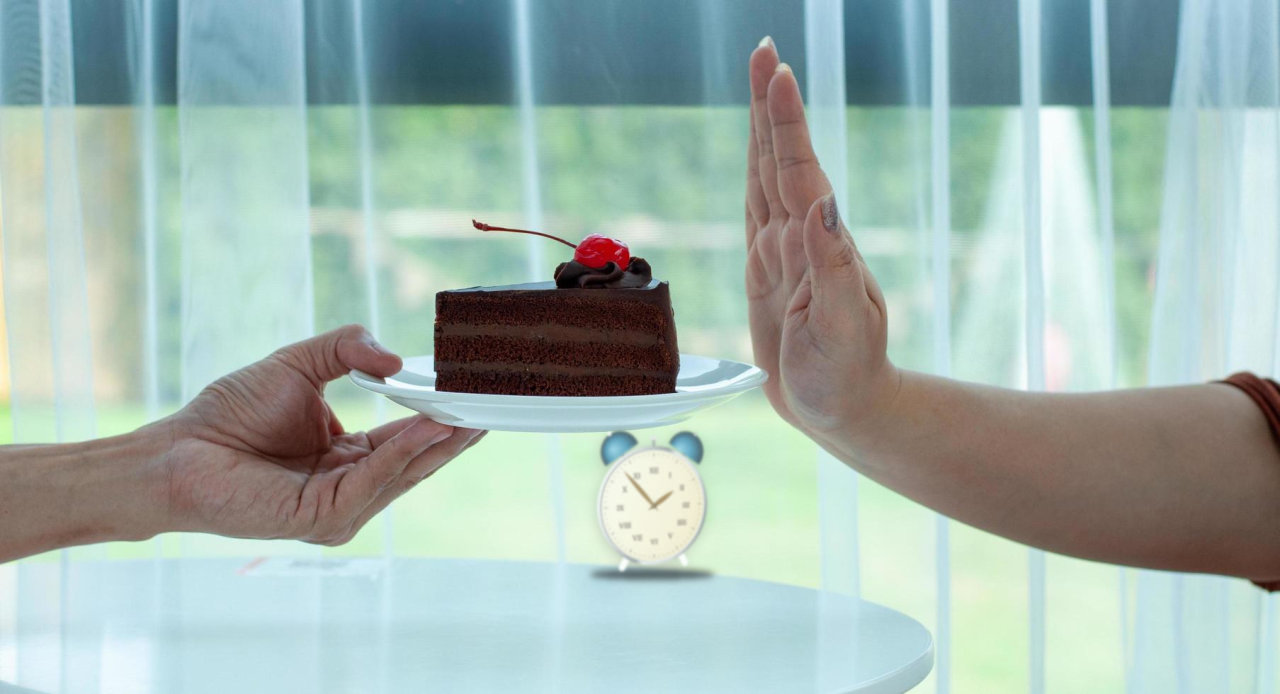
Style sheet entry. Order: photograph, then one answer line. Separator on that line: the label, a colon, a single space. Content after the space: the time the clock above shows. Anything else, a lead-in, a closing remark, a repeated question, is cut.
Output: 1:53
